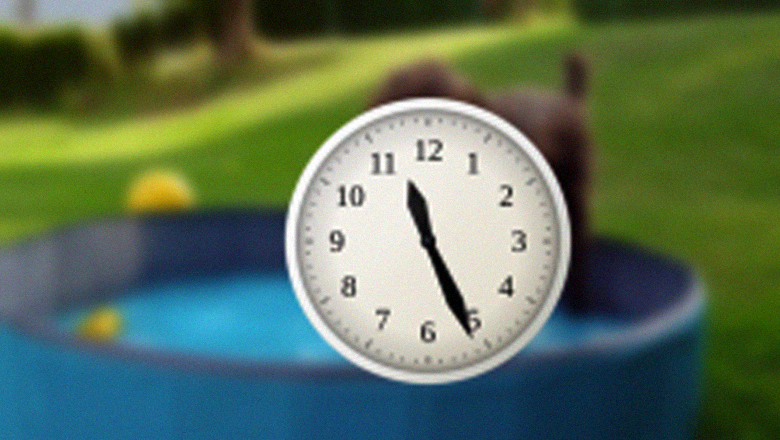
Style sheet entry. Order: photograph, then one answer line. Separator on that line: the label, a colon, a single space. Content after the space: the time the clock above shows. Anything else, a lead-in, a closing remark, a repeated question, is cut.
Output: 11:26
